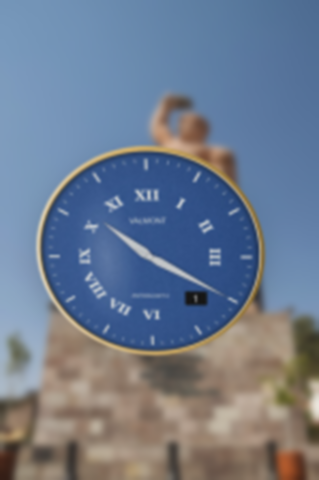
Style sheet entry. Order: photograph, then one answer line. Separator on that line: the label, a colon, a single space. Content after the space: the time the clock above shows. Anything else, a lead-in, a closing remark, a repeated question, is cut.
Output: 10:20
